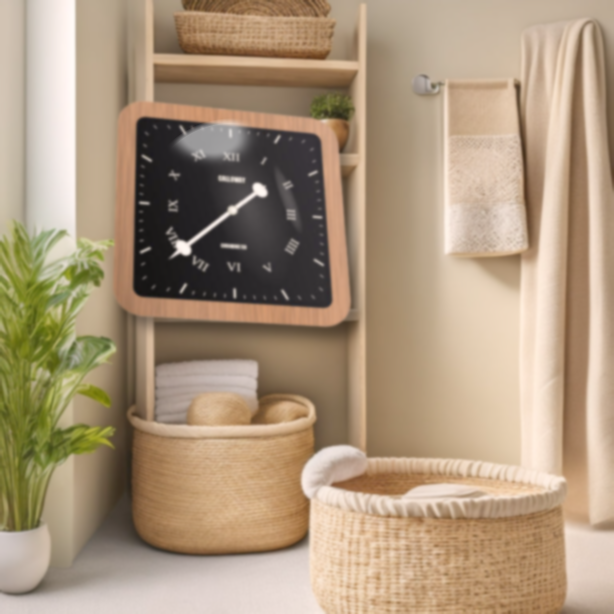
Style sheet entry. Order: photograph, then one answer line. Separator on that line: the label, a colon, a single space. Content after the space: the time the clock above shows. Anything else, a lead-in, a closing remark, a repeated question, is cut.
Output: 1:38
